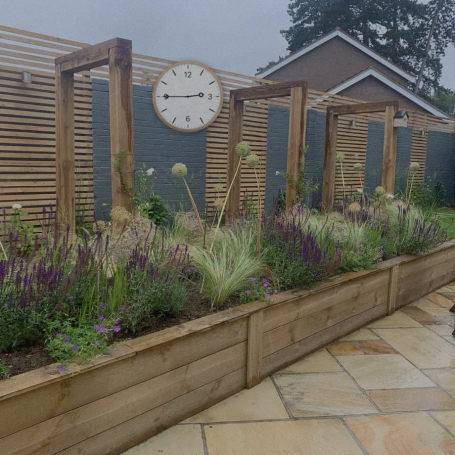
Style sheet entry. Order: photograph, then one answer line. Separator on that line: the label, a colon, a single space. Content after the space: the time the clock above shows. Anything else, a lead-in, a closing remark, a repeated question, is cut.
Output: 2:45
